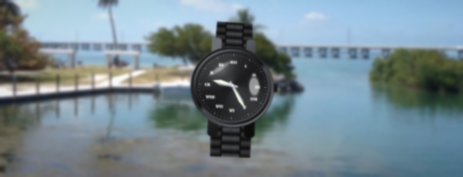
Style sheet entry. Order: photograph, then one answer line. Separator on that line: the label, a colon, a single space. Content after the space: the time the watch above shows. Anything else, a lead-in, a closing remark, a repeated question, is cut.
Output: 9:25
